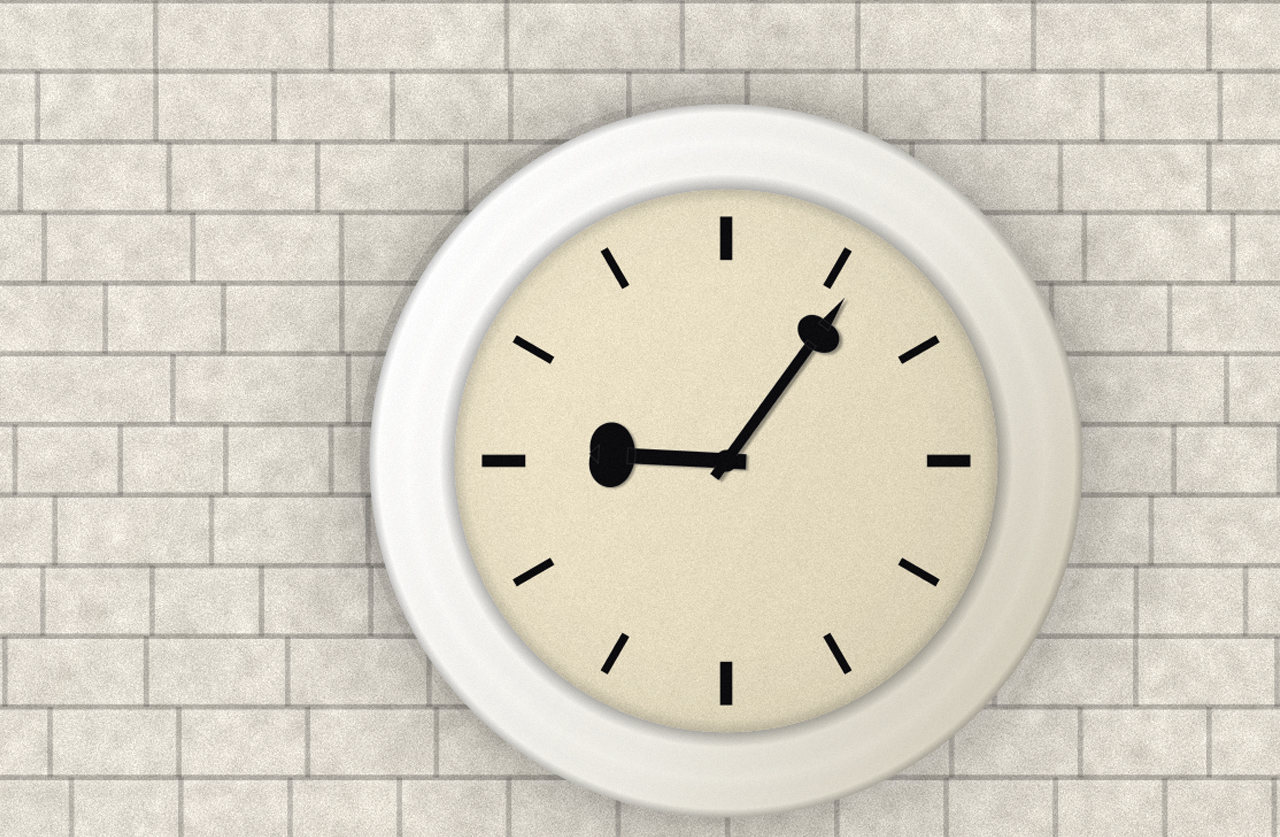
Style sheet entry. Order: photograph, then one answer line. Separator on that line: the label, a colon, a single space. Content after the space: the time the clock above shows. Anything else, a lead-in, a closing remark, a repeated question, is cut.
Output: 9:06
